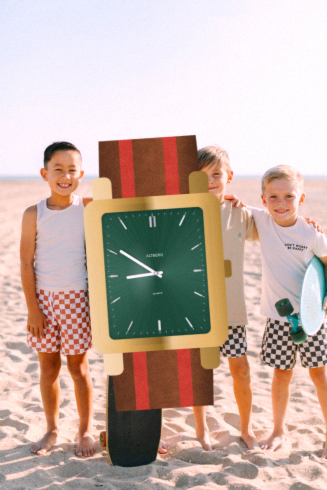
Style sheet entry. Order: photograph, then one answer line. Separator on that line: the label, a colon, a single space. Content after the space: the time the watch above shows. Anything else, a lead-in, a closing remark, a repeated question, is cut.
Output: 8:51
